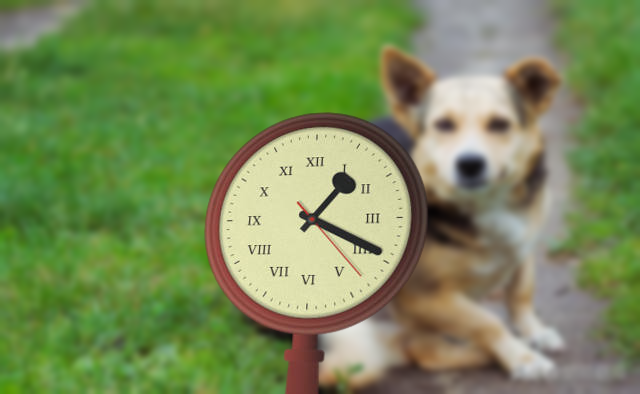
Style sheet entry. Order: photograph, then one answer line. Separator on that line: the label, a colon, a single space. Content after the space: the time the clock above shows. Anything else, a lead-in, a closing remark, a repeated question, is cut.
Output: 1:19:23
